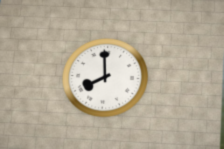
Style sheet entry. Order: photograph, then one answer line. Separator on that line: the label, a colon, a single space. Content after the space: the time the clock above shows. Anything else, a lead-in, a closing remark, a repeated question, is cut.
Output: 7:59
